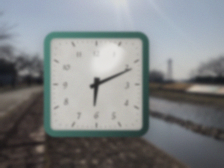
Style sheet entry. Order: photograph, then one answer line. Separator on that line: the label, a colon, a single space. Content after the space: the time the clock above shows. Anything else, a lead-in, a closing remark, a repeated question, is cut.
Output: 6:11
